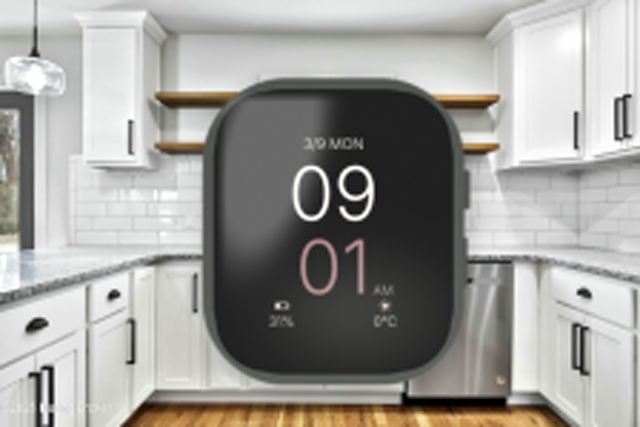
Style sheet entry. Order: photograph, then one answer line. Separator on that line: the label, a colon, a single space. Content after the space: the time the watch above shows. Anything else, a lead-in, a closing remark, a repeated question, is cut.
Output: 9:01
